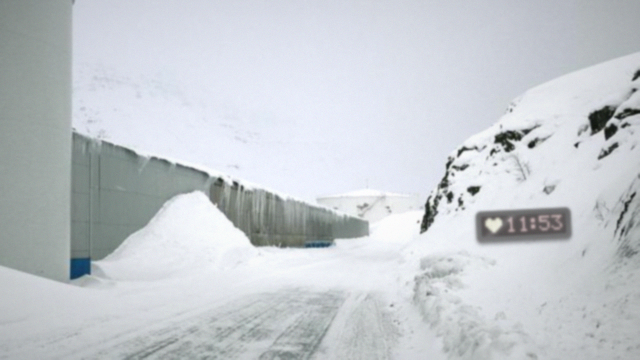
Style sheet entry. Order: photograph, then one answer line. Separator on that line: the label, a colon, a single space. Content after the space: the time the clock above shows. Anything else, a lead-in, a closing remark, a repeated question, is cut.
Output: 11:53
